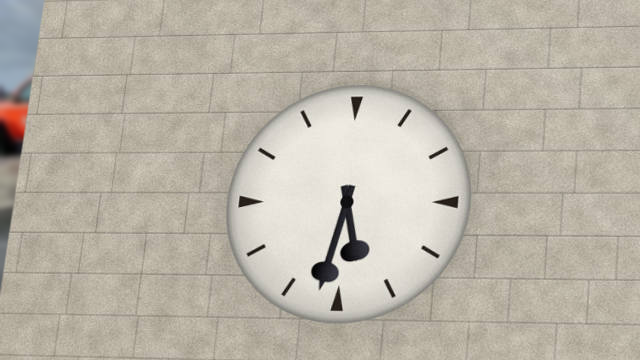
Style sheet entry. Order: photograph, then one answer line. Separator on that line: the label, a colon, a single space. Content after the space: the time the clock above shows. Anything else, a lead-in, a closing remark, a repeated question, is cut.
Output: 5:32
